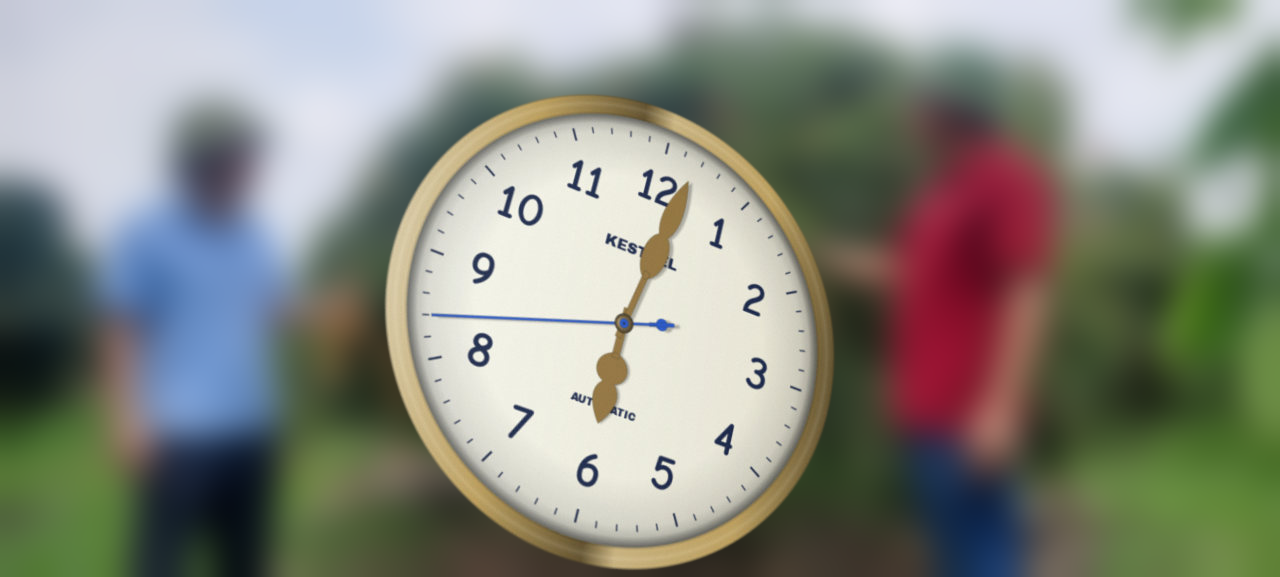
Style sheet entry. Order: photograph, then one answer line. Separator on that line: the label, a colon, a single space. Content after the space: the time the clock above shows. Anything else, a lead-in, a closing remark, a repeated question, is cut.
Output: 6:01:42
